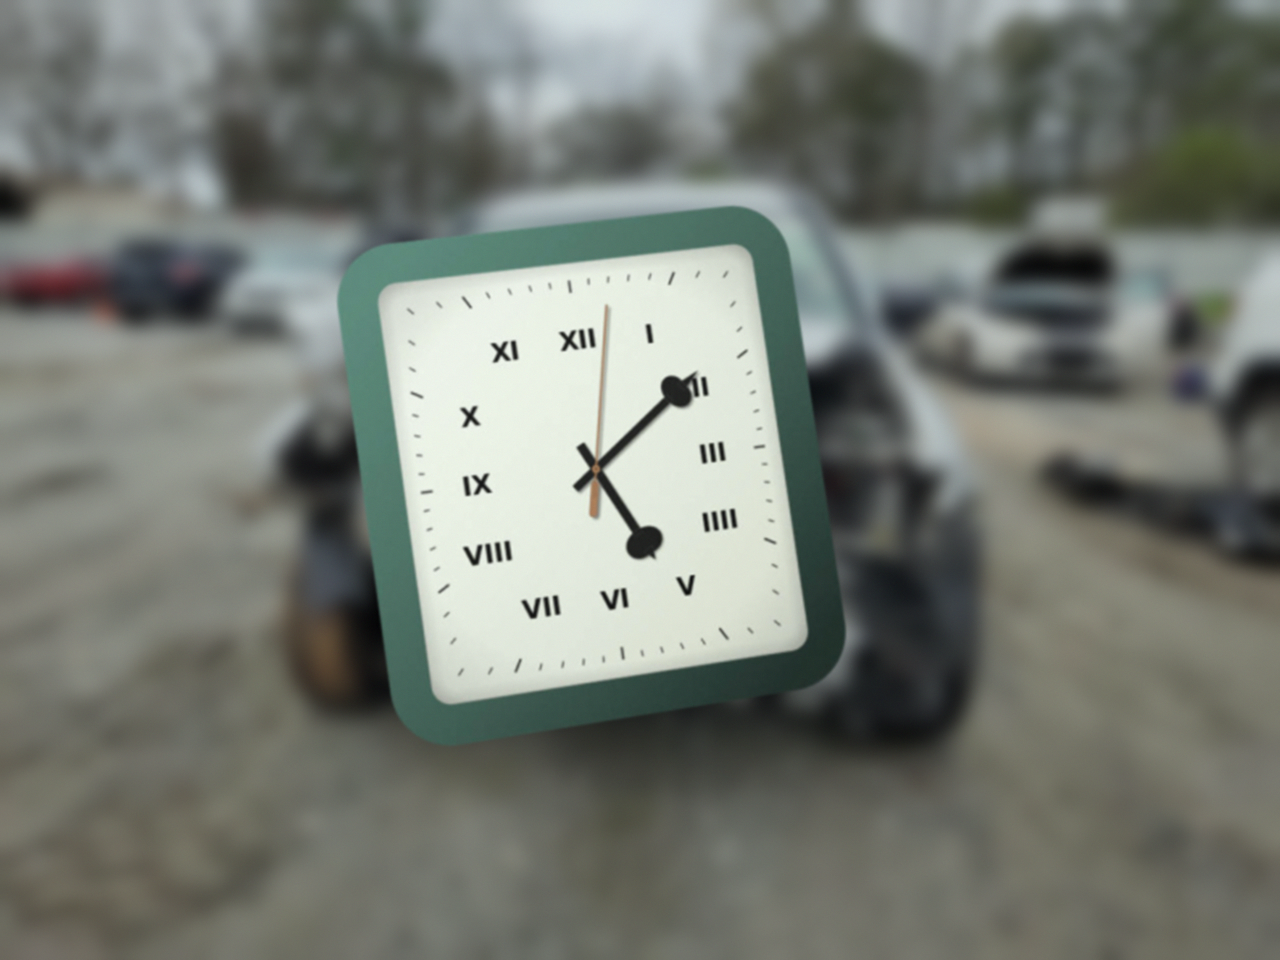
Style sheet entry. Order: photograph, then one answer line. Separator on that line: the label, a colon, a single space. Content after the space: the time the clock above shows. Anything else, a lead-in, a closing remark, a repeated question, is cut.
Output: 5:09:02
